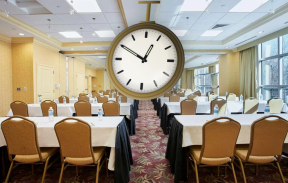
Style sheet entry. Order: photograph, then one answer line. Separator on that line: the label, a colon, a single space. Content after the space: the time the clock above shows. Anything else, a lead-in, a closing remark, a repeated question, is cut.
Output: 12:50
